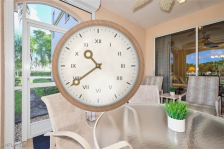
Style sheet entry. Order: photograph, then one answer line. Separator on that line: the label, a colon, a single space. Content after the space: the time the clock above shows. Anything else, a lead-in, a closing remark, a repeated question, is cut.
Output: 10:39
